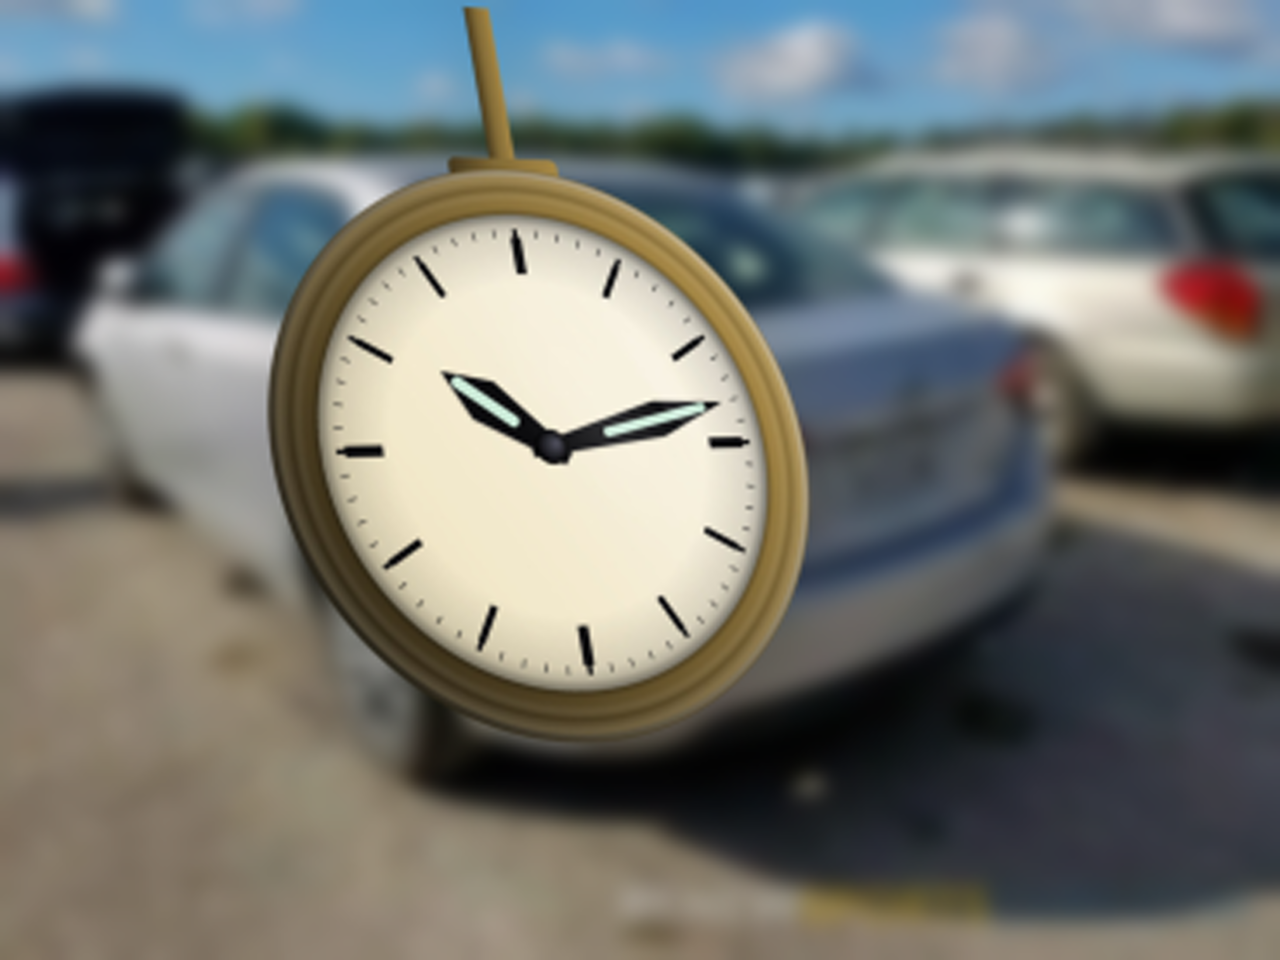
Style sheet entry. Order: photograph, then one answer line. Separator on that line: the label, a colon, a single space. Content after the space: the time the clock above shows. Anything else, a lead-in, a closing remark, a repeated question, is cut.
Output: 10:13
